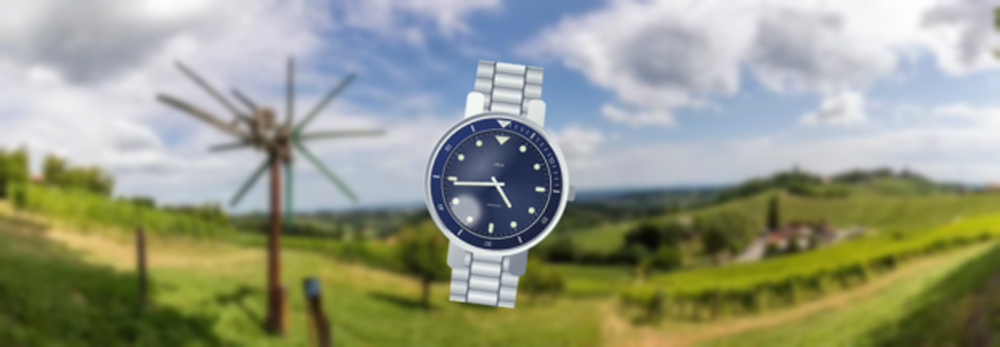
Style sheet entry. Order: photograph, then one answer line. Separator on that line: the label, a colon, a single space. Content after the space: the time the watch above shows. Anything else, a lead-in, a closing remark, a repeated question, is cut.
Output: 4:44
